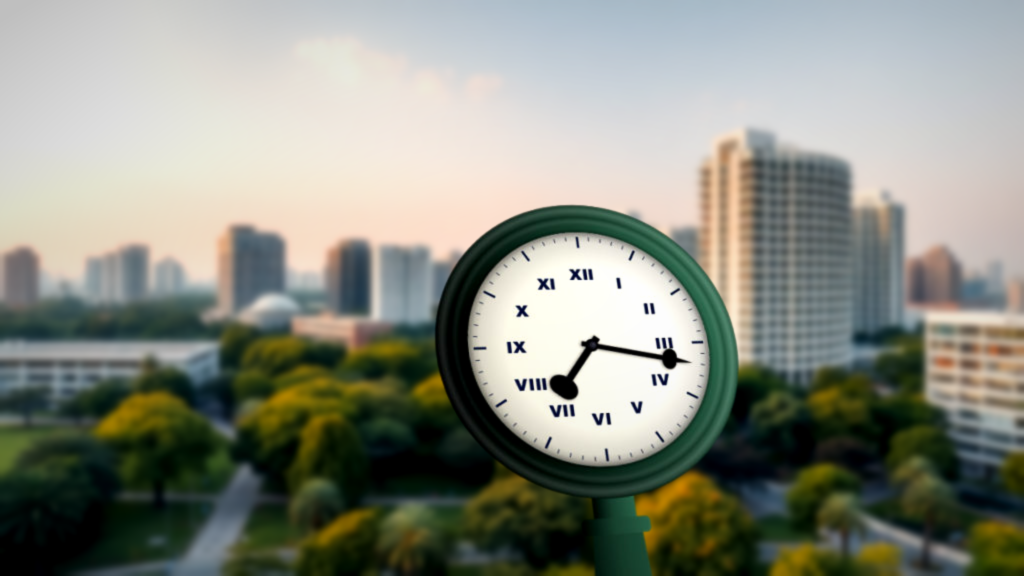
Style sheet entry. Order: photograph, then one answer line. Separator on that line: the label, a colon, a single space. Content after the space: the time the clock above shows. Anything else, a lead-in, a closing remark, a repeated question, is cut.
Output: 7:17
